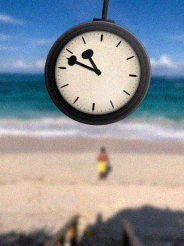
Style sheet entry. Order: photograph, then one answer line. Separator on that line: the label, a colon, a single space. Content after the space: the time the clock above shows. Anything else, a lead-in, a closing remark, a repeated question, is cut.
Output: 10:48
